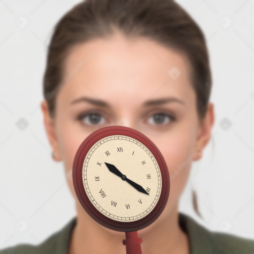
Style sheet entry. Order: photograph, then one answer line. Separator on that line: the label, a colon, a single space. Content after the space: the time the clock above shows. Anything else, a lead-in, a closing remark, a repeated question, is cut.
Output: 10:21
